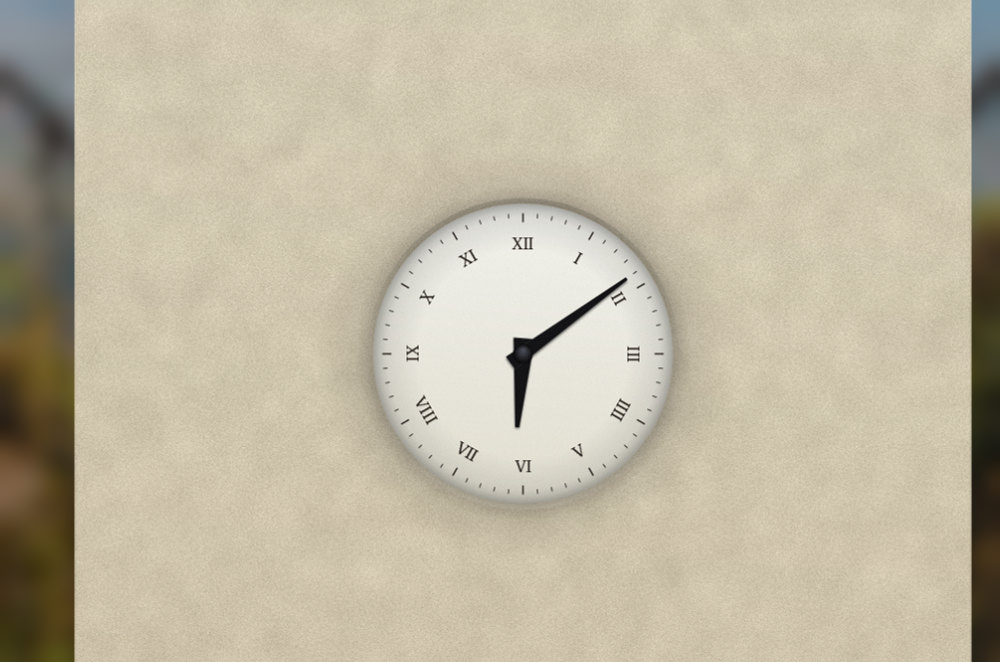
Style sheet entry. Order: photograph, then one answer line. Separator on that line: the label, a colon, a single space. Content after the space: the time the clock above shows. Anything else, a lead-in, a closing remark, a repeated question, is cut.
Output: 6:09
